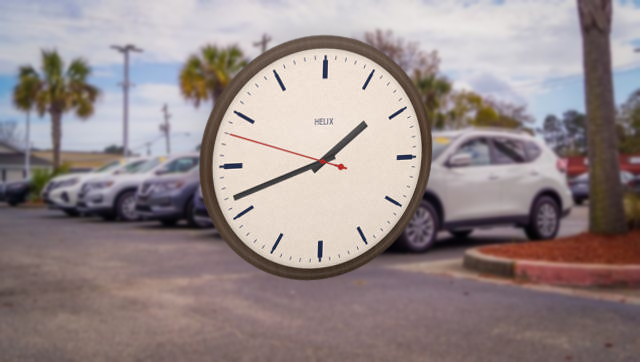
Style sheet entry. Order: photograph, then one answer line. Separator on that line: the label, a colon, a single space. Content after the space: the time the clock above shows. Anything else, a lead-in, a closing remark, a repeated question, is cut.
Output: 1:41:48
